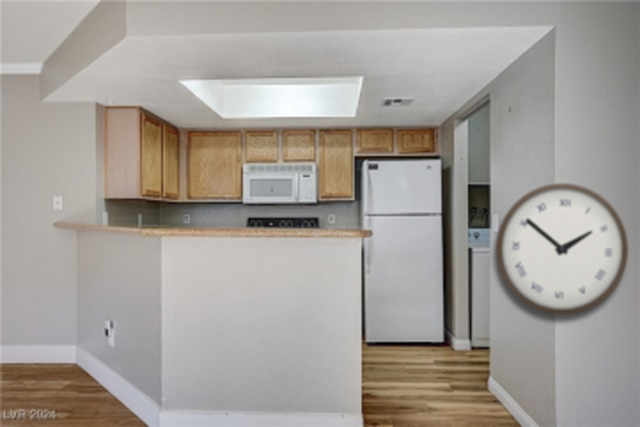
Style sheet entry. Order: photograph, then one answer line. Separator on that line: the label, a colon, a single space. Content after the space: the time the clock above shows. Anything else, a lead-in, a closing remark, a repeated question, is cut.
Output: 1:51
